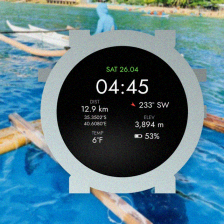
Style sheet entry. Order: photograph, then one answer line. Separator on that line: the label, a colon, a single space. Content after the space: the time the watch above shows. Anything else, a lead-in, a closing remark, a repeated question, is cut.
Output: 4:45
